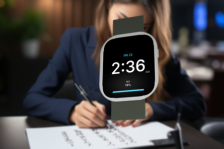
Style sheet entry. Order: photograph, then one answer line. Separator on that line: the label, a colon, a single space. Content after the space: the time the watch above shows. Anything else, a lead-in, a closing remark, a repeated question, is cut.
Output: 2:36
